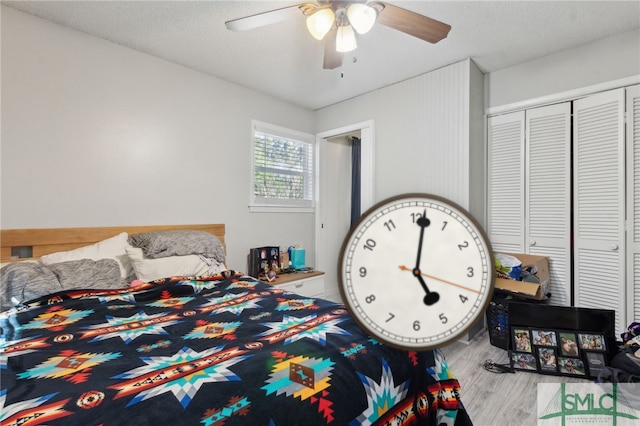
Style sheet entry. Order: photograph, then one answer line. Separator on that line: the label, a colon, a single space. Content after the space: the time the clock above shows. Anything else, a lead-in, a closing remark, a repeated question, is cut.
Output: 5:01:18
